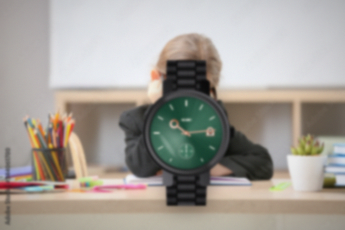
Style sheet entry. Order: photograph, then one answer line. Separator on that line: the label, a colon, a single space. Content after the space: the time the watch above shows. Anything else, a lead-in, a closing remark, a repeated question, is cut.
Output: 10:14
